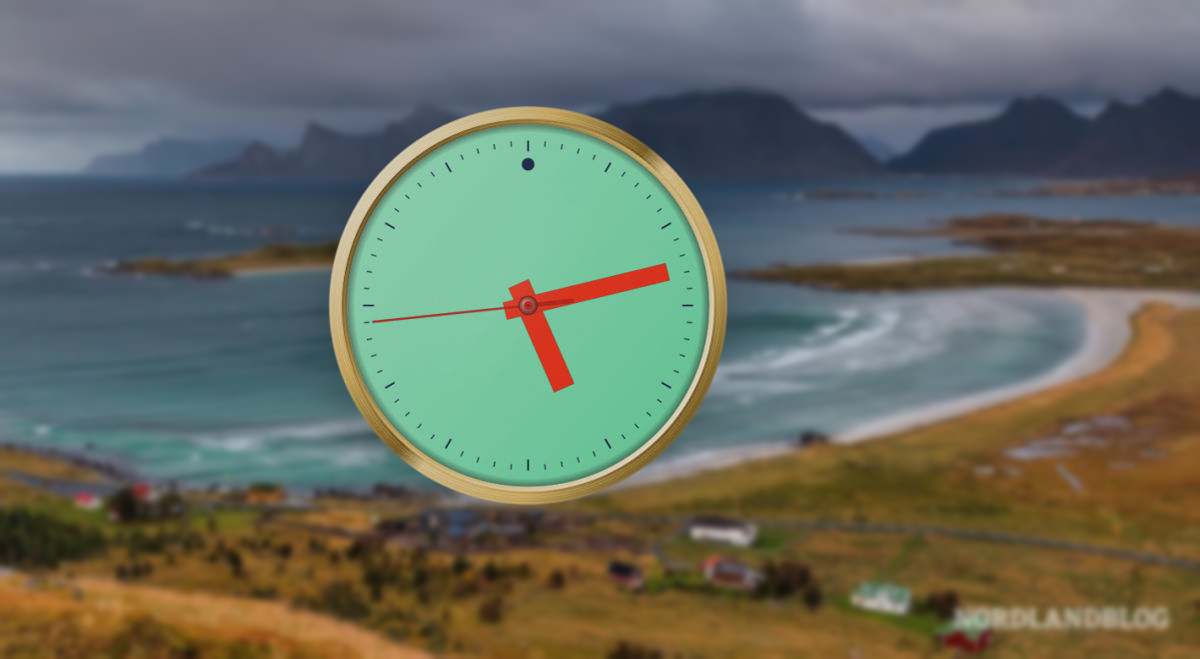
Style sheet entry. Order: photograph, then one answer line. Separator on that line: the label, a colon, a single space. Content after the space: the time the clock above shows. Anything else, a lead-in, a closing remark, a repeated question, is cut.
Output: 5:12:44
